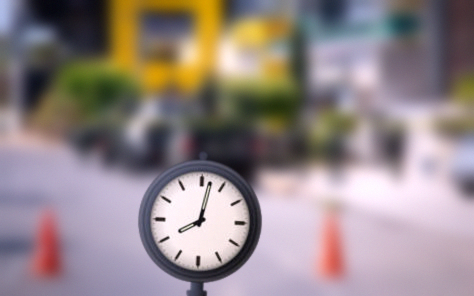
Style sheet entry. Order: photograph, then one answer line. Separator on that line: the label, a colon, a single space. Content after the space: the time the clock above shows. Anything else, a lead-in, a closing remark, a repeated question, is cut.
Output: 8:02
